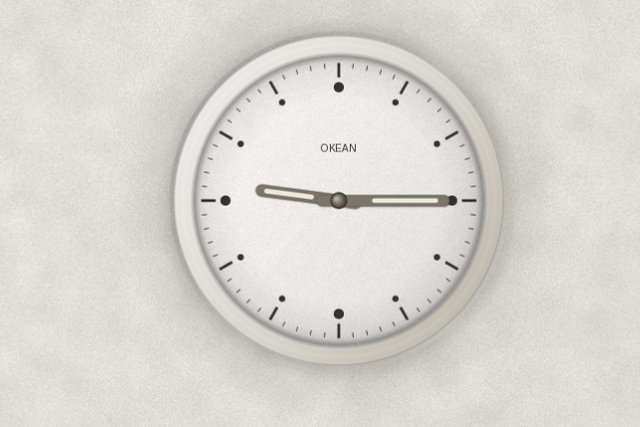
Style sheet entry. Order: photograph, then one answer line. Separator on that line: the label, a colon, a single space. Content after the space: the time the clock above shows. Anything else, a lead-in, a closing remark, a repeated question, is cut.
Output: 9:15
